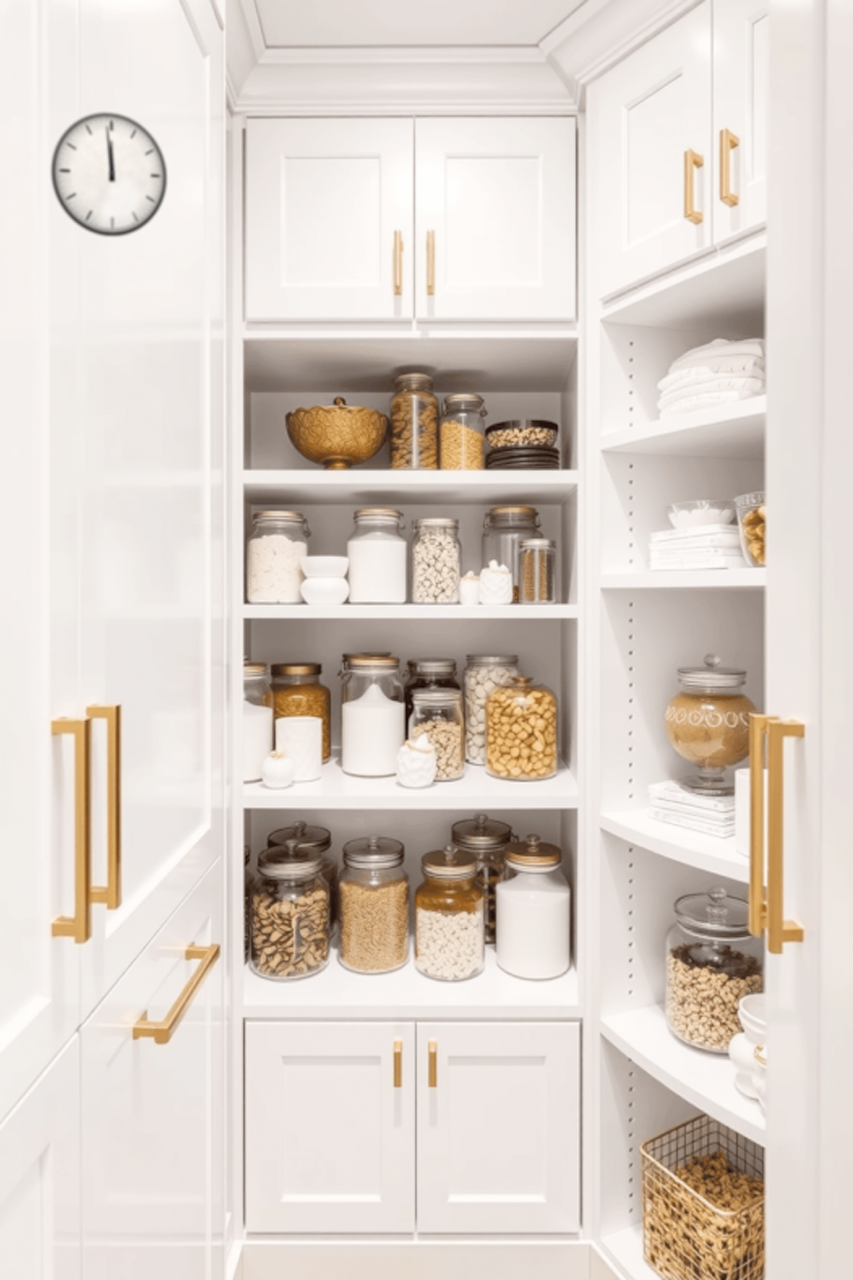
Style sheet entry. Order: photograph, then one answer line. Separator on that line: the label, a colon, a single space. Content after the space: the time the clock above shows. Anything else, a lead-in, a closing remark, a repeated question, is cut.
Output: 11:59
